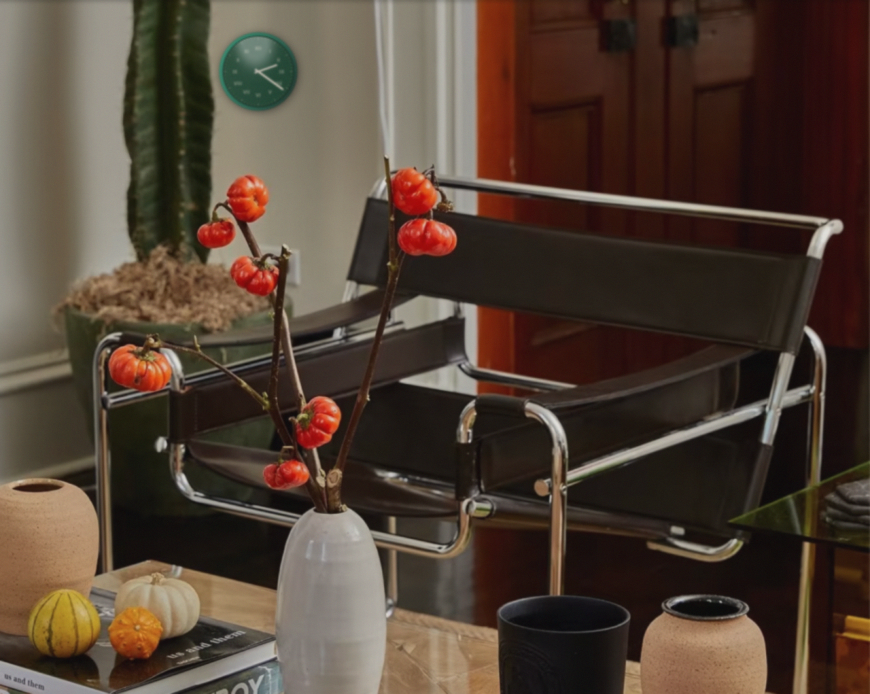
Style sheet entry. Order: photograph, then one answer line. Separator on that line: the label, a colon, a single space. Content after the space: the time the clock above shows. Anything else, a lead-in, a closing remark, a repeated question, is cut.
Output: 2:21
